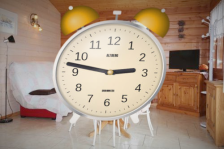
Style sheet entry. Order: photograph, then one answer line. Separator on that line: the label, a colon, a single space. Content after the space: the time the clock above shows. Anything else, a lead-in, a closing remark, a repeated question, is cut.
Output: 2:47
